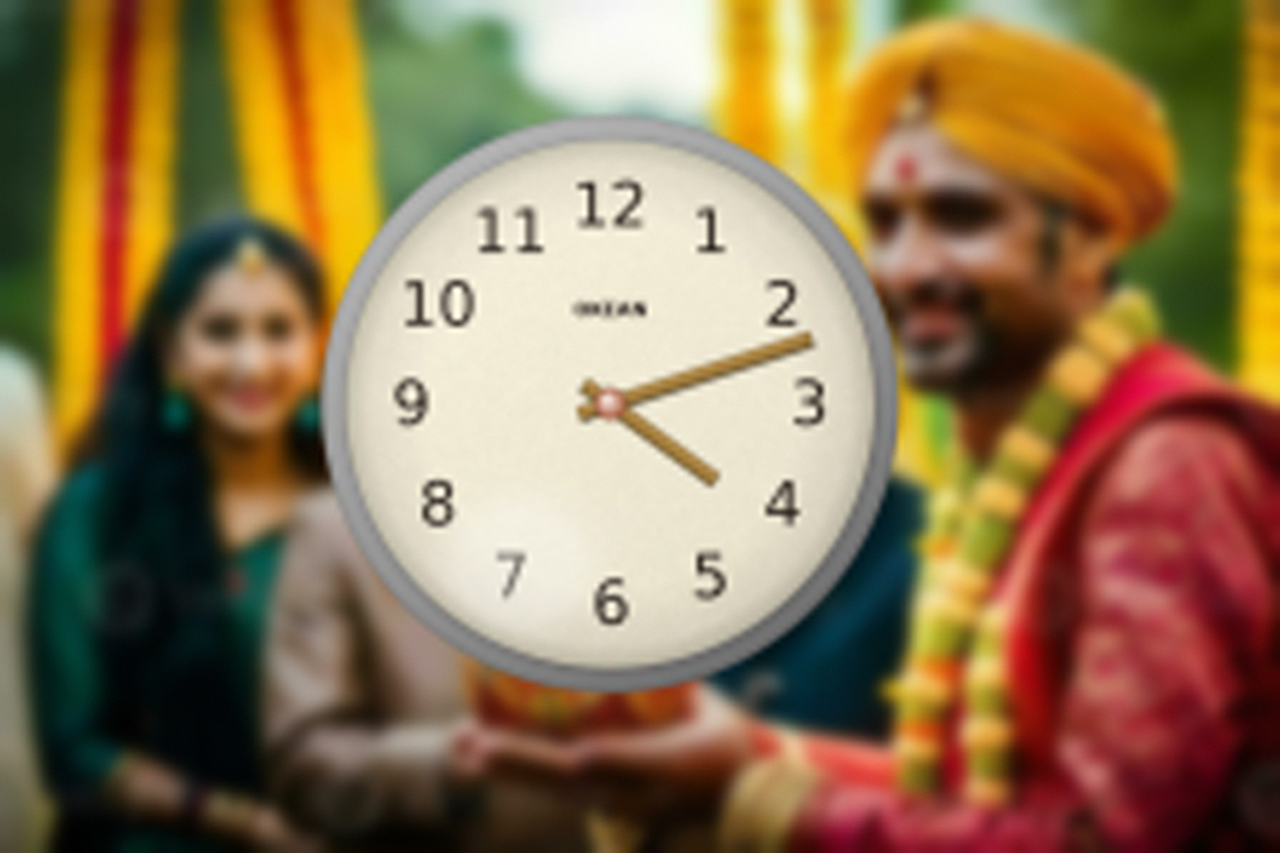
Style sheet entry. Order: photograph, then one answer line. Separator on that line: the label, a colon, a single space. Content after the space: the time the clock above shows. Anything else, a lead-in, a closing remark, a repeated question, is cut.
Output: 4:12
